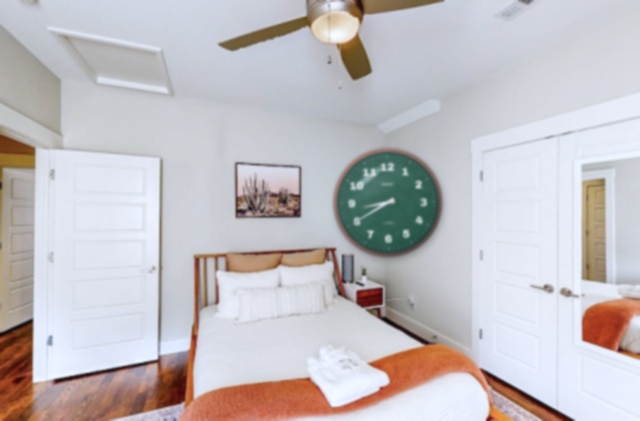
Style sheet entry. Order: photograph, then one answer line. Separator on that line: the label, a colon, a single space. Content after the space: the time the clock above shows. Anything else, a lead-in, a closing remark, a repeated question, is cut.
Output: 8:40
